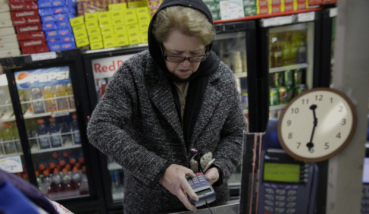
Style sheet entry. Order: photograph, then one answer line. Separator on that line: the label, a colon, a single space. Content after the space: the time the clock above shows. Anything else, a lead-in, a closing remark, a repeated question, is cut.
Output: 11:31
